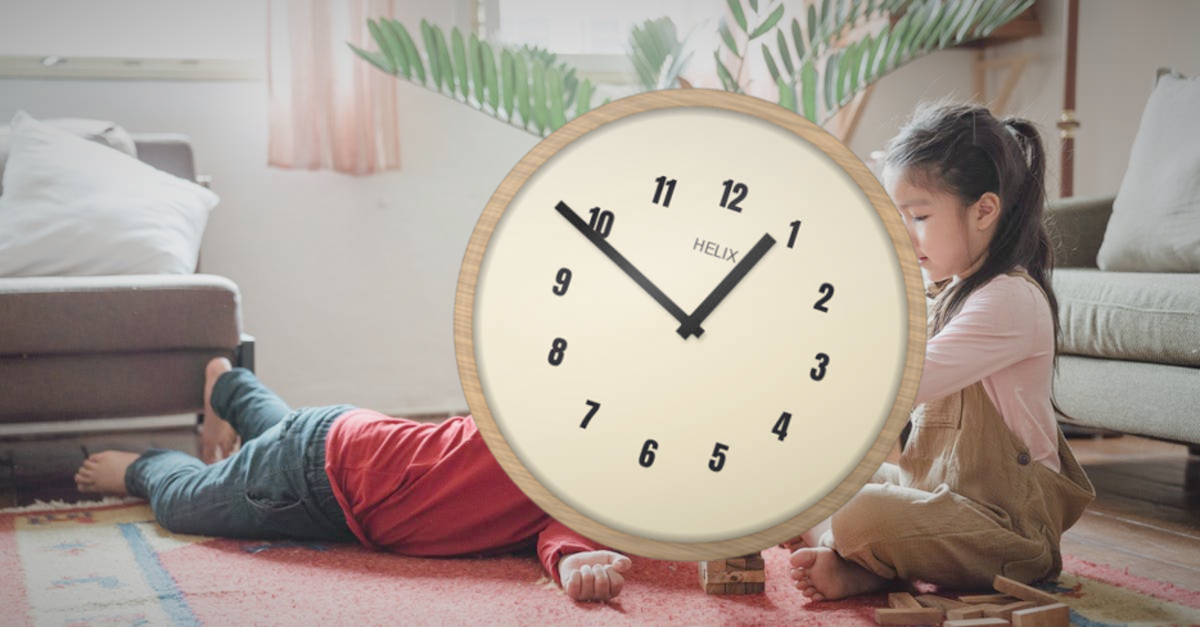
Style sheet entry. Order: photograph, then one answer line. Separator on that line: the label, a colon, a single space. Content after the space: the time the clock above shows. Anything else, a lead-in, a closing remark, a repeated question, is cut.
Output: 12:49
